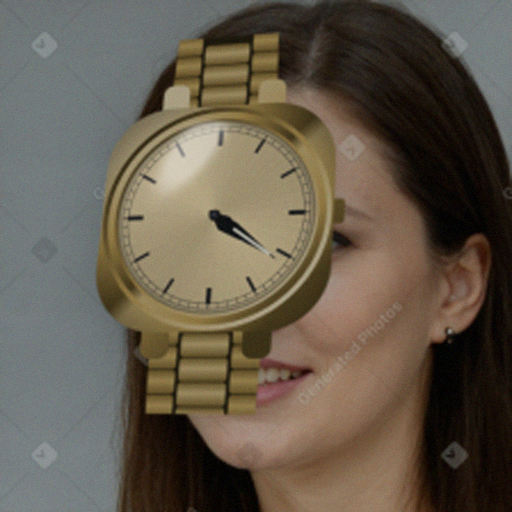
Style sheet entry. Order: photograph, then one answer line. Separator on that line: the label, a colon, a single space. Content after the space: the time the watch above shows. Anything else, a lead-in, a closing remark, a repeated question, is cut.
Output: 4:21
